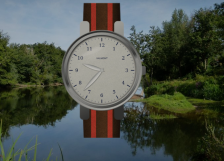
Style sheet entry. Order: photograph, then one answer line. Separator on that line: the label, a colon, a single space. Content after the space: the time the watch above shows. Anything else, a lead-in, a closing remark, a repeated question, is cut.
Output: 9:37
